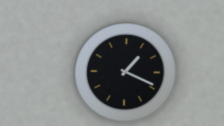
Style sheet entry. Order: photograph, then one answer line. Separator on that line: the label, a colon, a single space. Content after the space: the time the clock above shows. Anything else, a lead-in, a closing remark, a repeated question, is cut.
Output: 1:19
